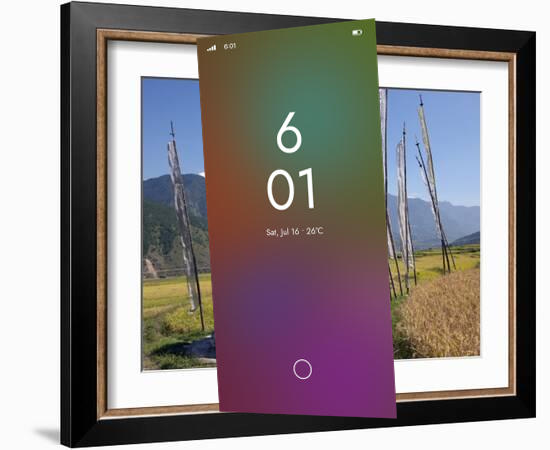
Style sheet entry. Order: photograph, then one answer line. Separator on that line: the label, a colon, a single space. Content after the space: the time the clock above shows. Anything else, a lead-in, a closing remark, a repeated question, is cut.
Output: 6:01
